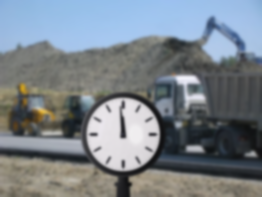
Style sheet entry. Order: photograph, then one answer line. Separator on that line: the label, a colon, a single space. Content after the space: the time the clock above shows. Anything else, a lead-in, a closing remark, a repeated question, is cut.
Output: 11:59
